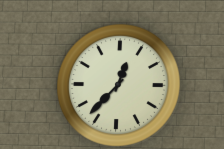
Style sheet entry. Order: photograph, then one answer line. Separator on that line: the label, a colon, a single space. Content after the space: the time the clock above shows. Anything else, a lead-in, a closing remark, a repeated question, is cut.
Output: 12:37
